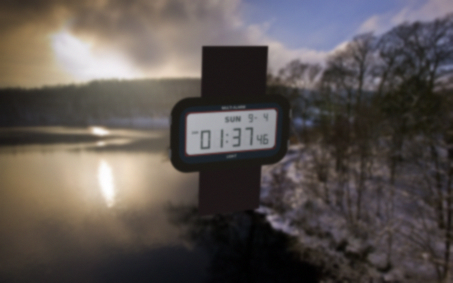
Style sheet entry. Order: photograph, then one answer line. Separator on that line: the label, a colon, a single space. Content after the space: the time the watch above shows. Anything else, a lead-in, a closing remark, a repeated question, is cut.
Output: 1:37
